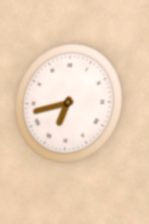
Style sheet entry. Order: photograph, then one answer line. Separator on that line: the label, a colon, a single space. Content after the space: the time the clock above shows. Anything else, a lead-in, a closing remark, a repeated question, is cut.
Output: 6:43
